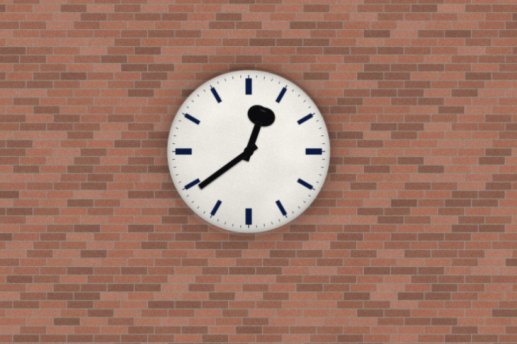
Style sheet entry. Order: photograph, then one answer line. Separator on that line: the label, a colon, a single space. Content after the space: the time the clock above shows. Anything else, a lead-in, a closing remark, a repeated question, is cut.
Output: 12:39
